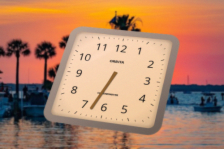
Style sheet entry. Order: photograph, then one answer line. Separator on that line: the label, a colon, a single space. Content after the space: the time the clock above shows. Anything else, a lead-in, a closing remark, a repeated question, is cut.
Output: 6:33
